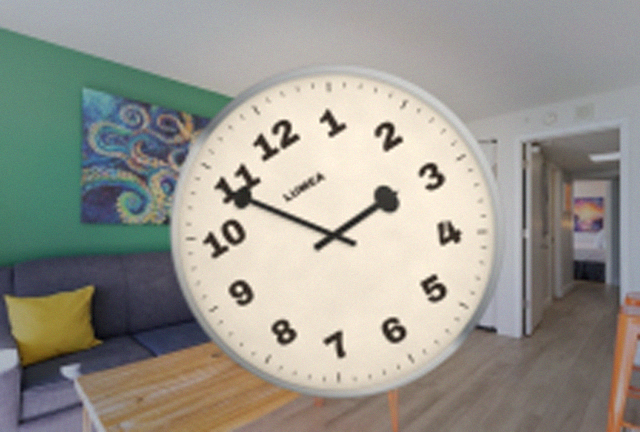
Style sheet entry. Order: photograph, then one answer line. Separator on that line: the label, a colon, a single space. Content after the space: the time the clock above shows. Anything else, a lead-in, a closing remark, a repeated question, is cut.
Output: 2:54
